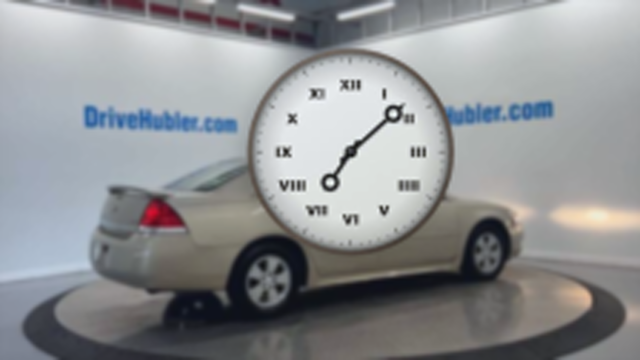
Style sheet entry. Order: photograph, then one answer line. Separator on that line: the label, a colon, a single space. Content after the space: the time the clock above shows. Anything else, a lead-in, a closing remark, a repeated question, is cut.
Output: 7:08
